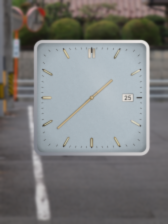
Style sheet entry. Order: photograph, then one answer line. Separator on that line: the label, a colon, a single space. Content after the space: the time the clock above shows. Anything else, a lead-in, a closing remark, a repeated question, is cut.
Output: 1:38
